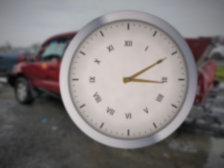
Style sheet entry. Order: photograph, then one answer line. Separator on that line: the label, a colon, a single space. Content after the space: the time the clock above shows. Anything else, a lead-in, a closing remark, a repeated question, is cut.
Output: 3:10
